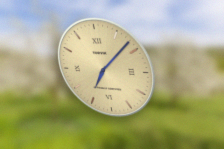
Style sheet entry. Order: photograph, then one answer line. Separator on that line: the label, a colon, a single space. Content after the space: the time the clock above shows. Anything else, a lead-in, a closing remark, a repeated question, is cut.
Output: 7:08
